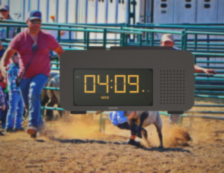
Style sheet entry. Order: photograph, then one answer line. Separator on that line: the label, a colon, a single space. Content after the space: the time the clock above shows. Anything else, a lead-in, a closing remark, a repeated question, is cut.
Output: 4:09
